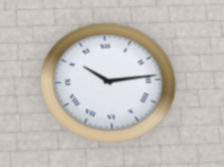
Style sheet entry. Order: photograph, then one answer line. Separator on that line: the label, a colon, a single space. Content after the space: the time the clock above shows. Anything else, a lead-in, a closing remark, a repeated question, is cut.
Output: 10:14
